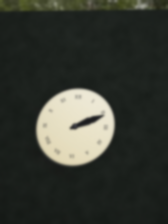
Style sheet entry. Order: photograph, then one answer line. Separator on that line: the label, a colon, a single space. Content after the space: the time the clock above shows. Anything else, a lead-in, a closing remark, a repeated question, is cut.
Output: 2:11
